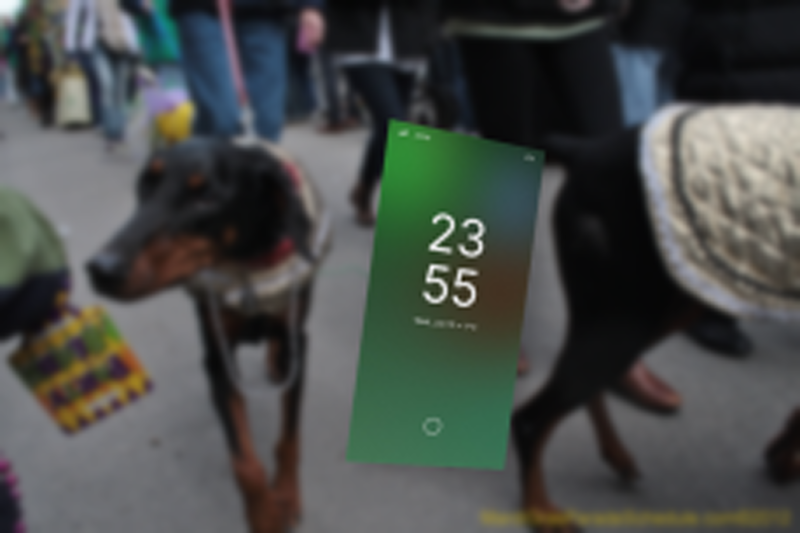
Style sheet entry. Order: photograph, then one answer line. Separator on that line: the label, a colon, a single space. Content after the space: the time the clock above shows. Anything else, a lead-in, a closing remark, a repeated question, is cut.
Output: 23:55
